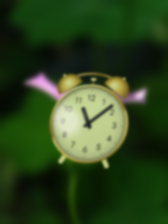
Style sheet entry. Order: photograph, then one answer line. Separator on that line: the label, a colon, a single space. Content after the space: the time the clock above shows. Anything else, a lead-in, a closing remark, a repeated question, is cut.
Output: 11:08
